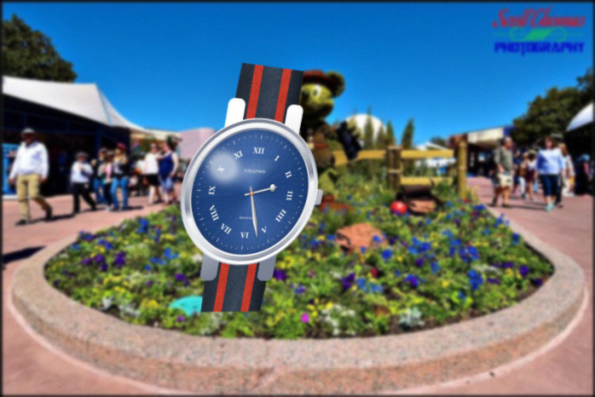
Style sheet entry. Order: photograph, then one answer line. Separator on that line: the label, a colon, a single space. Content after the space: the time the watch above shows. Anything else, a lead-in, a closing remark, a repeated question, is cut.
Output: 2:27
